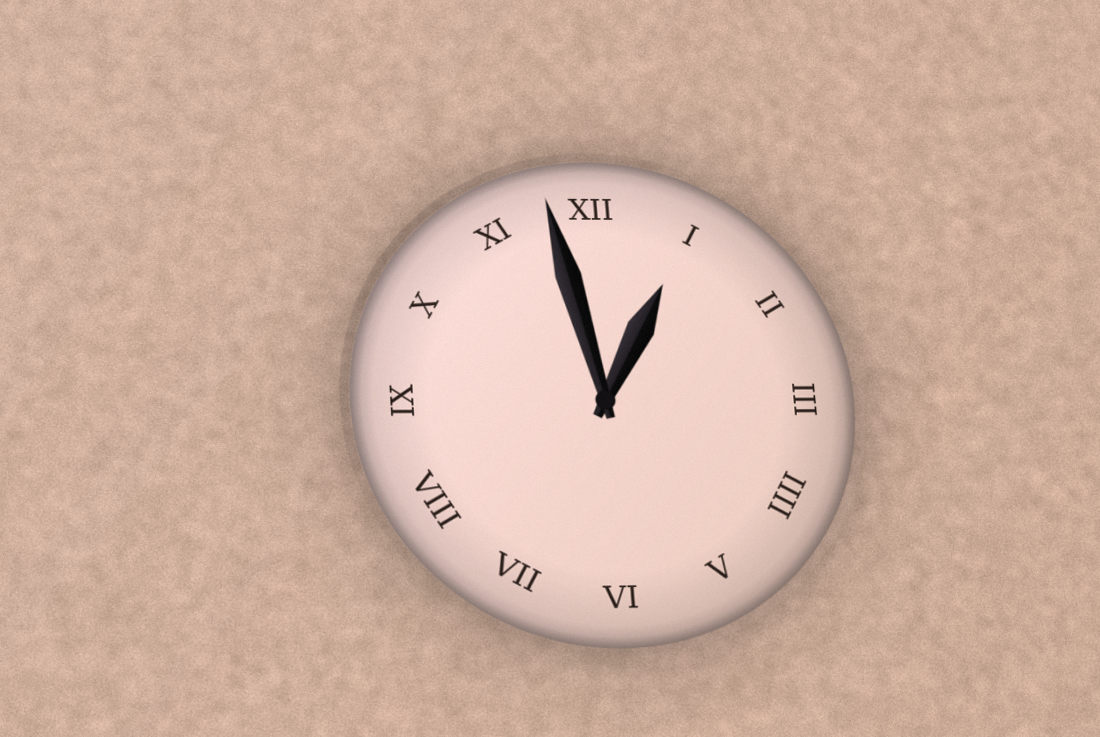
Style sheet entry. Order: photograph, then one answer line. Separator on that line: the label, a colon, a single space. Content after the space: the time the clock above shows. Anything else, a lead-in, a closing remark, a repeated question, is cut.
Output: 12:58
